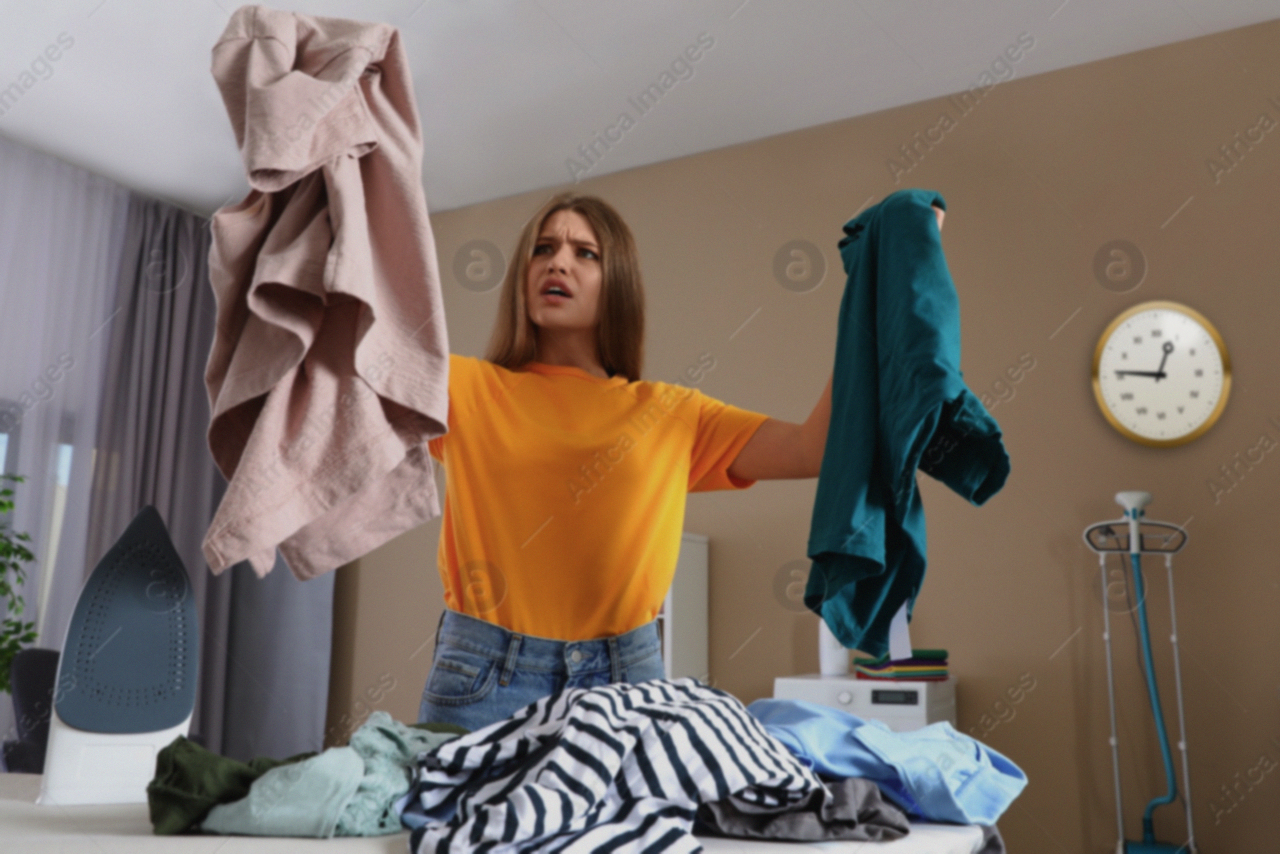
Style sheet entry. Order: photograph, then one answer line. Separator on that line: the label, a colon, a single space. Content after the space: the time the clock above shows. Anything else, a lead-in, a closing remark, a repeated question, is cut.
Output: 12:46
